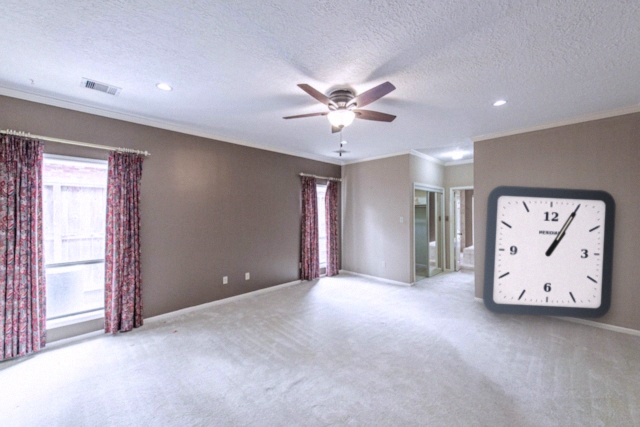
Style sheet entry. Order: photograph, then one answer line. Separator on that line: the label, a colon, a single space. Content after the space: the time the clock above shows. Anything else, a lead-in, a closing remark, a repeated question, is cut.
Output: 1:05
